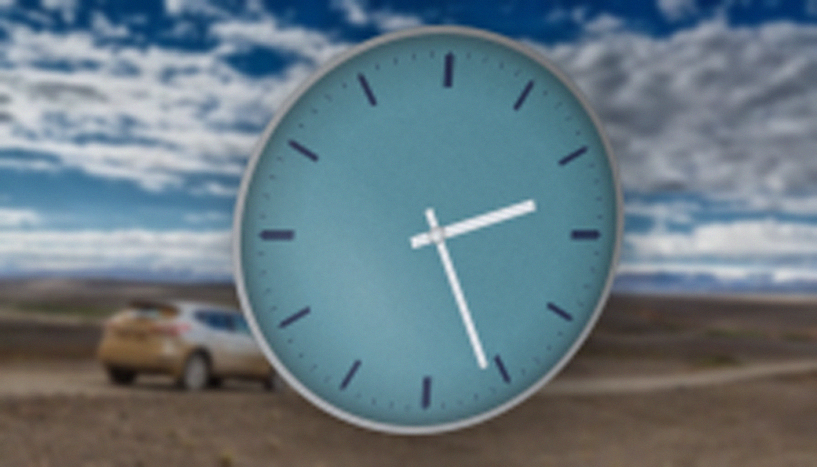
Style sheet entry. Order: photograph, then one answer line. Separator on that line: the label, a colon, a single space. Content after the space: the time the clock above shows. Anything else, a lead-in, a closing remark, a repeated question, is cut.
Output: 2:26
